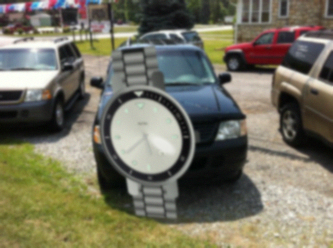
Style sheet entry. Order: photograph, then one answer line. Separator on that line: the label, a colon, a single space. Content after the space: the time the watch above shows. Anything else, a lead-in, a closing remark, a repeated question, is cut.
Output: 5:39
